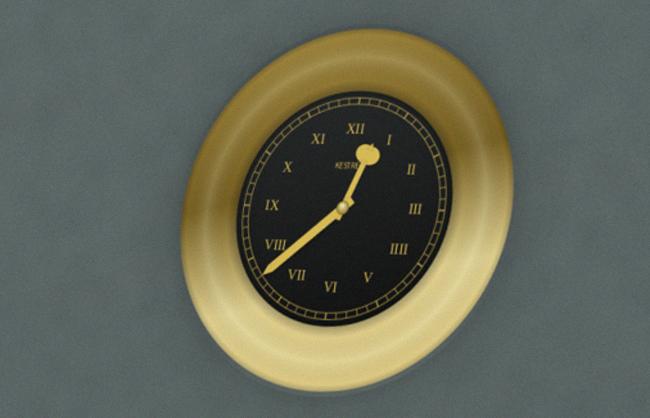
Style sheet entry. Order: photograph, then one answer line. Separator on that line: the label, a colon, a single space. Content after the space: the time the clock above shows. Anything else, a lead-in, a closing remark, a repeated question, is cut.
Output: 12:38
